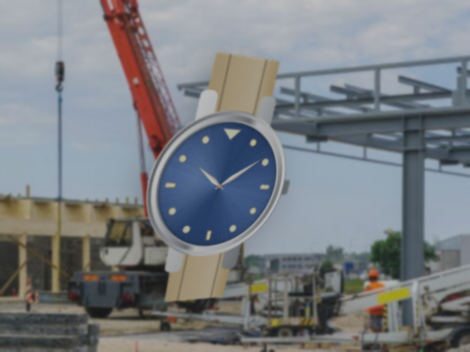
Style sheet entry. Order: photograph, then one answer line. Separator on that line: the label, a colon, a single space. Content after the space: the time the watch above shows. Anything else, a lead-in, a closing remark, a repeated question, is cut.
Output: 10:09
